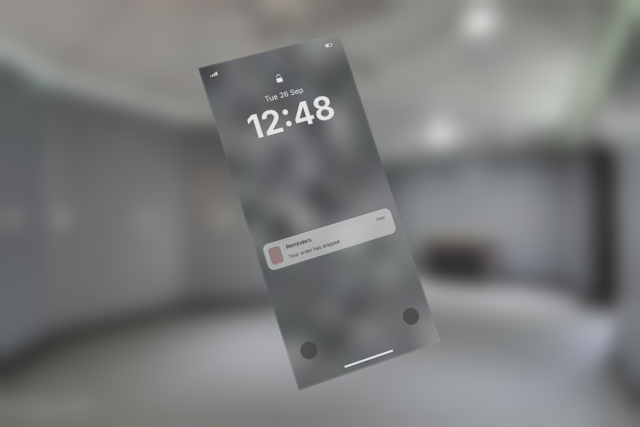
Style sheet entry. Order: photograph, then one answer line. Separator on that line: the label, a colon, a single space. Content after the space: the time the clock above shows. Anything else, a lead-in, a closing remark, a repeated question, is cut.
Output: 12:48
